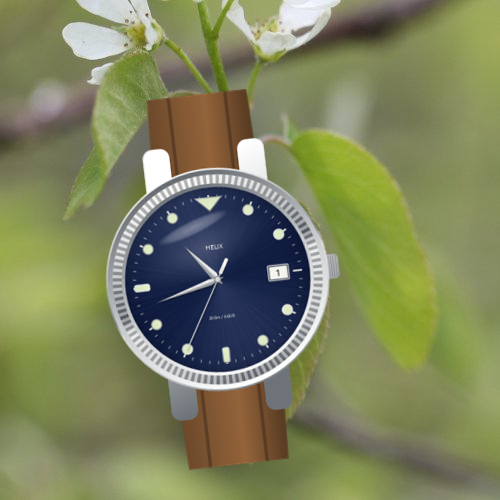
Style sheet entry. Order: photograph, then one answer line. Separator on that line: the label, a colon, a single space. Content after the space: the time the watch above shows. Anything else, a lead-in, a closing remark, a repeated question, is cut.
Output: 10:42:35
